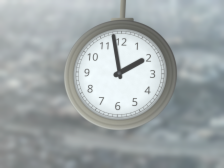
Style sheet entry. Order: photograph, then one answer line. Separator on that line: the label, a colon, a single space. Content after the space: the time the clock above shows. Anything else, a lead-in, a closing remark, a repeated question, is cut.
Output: 1:58
